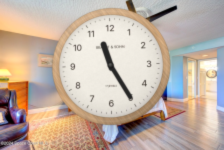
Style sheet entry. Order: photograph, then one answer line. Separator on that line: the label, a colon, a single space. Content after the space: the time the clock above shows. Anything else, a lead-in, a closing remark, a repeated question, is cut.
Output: 11:25
